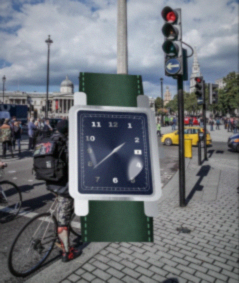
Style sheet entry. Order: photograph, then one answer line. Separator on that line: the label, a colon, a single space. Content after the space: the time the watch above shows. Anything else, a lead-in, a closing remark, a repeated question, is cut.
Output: 1:38
